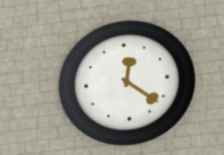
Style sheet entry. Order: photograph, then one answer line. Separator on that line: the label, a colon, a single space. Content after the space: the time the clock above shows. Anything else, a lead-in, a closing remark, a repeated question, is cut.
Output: 12:22
